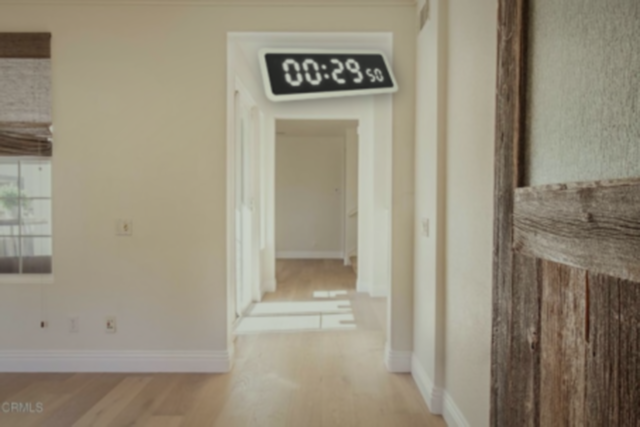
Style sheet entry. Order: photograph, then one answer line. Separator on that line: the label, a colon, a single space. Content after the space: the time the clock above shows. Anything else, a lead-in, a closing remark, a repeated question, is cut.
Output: 0:29:50
